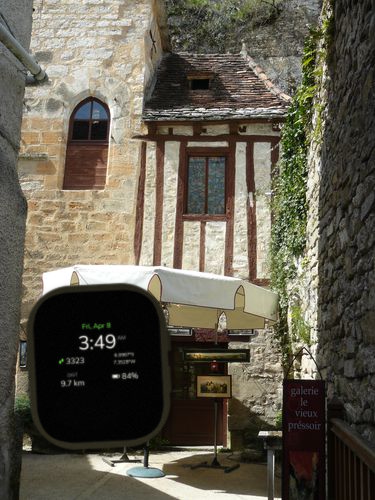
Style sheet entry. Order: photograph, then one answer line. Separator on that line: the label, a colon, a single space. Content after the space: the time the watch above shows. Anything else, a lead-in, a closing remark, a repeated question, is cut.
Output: 3:49
